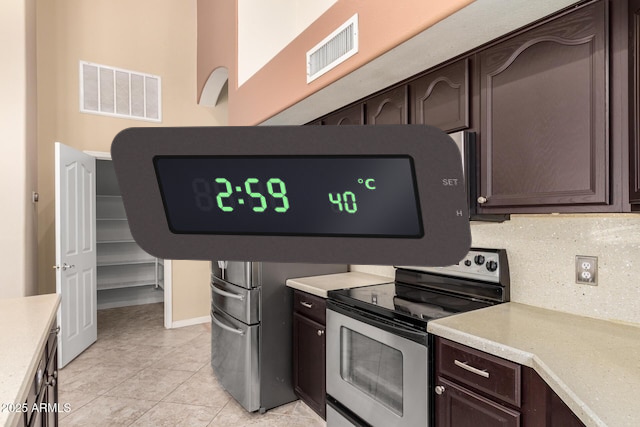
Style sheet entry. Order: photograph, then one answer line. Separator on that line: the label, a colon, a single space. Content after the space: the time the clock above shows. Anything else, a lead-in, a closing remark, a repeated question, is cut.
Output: 2:59
